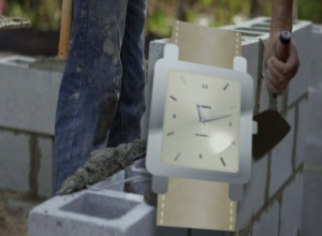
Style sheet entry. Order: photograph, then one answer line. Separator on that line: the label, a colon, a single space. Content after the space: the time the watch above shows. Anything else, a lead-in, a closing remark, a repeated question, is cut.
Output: 11:12
